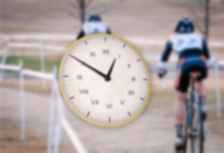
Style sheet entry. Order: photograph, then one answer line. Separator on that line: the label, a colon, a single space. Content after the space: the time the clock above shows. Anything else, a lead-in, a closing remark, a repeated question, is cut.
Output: 12:50
